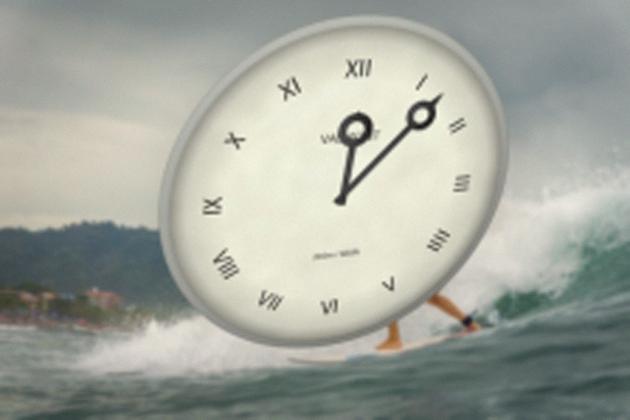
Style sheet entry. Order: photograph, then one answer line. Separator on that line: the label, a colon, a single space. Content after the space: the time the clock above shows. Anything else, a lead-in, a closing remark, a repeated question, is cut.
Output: 12:07
